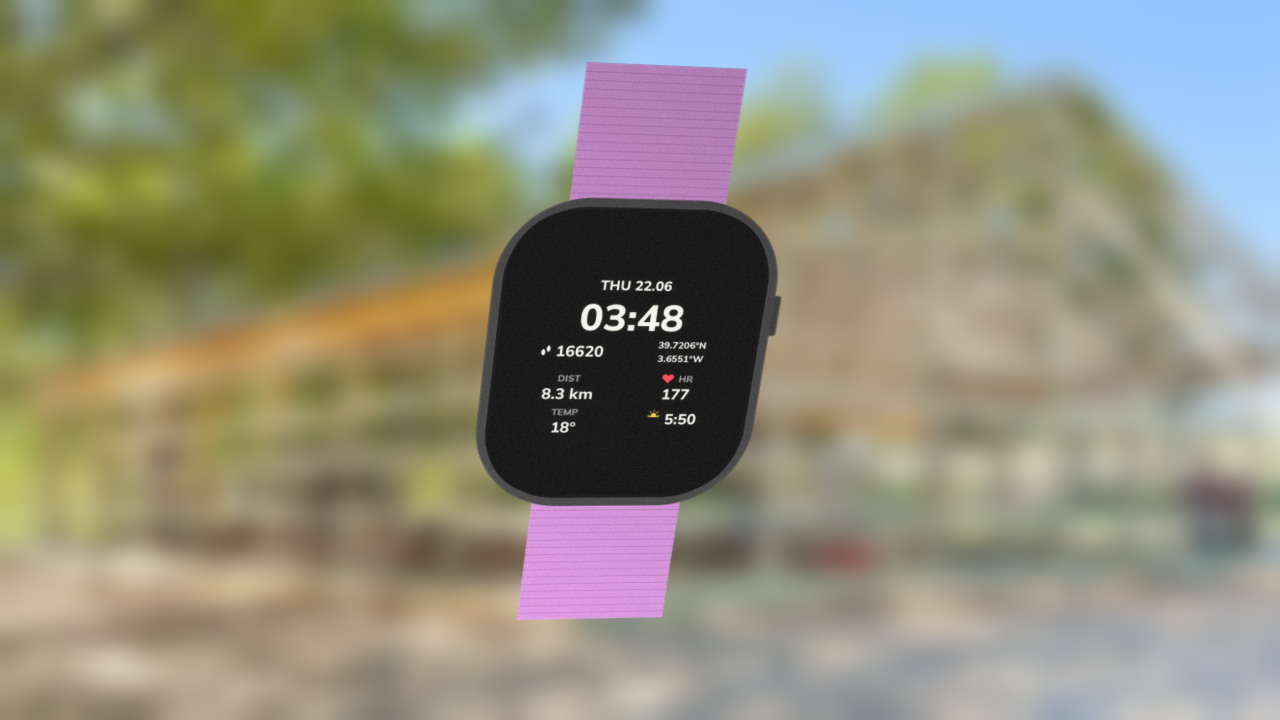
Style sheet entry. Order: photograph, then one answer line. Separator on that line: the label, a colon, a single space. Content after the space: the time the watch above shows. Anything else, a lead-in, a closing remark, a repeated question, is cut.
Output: 3:48
